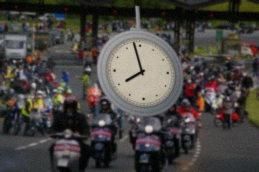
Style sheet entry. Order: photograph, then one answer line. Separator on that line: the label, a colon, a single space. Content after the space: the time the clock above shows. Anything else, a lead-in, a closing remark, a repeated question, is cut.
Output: 7:58
